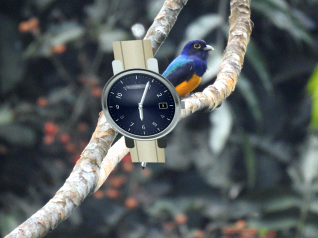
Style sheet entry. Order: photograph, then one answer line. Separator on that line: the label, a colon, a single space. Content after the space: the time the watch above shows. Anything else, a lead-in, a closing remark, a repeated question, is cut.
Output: 6:04
